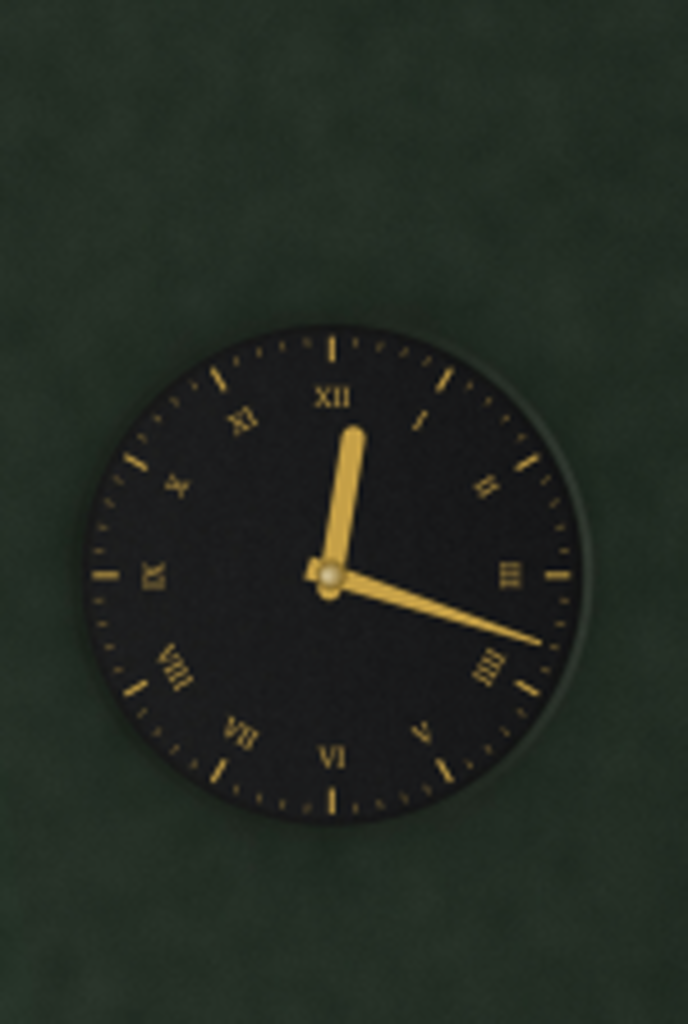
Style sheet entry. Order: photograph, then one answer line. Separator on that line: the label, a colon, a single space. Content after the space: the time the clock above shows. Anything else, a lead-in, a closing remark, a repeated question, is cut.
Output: 12:18
